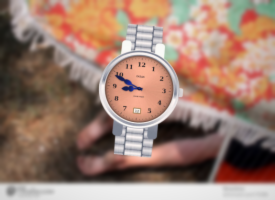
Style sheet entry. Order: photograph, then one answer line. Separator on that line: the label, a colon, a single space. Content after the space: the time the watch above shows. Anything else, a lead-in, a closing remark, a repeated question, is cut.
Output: 8:49
